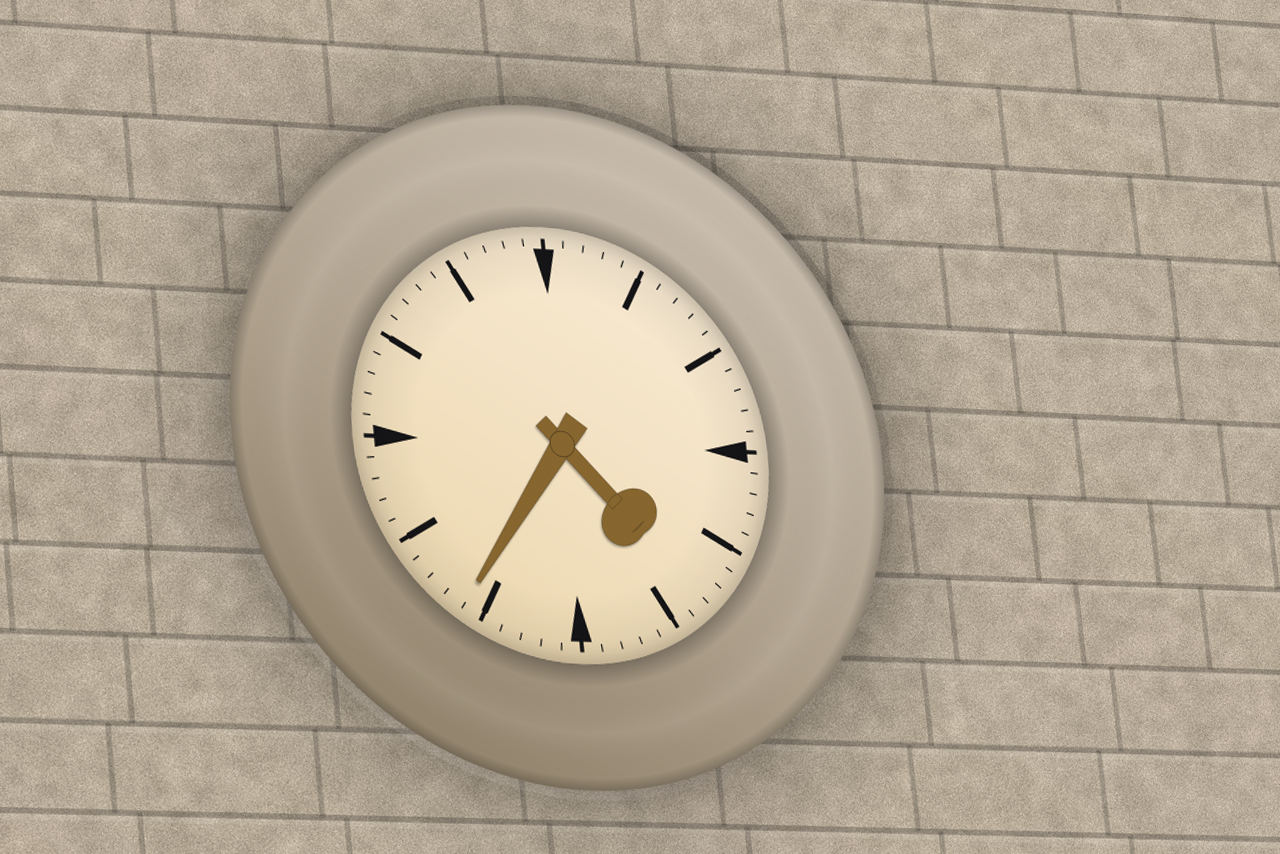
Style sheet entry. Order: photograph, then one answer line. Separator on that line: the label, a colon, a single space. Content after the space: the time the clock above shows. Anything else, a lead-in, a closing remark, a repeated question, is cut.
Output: 4:36
